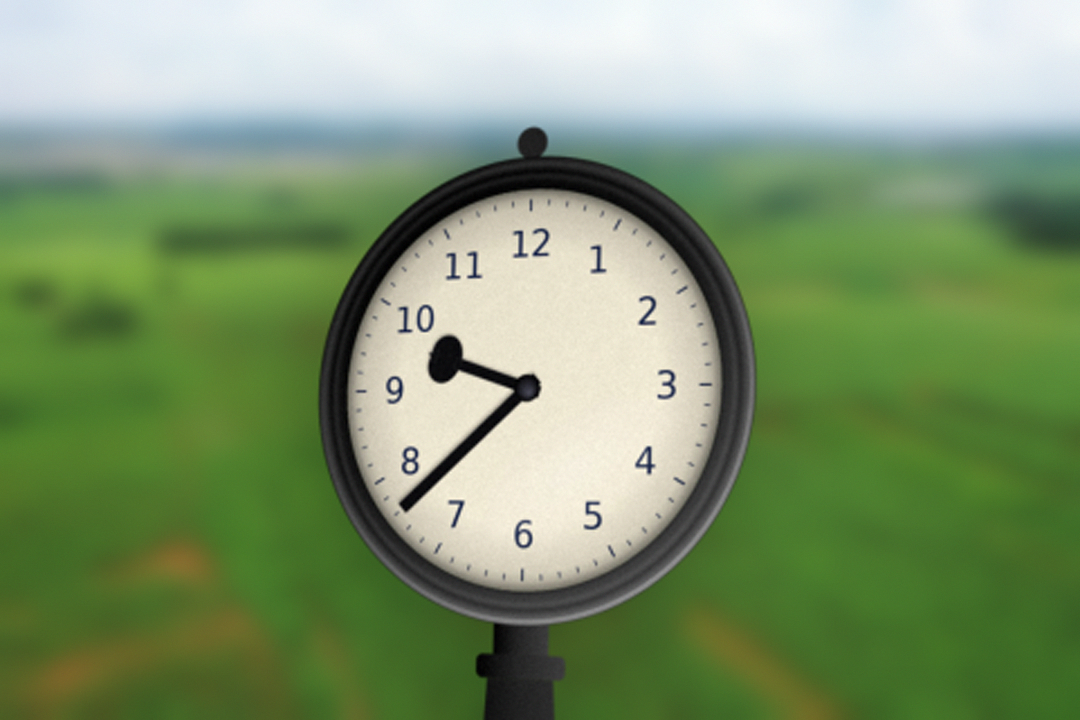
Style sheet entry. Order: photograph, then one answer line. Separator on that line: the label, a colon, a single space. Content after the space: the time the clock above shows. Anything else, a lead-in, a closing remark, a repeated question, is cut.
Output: 9:38
